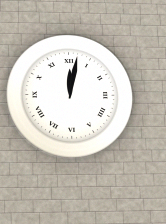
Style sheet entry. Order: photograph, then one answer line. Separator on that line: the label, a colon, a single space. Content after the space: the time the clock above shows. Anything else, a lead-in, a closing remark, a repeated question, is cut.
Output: 12:02
